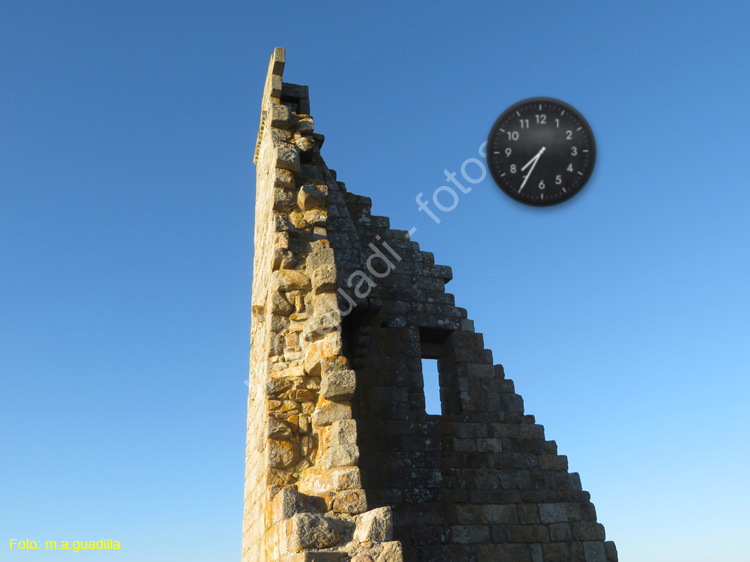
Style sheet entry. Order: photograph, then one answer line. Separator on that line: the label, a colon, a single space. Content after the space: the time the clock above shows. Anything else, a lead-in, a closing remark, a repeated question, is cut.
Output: 7:35
